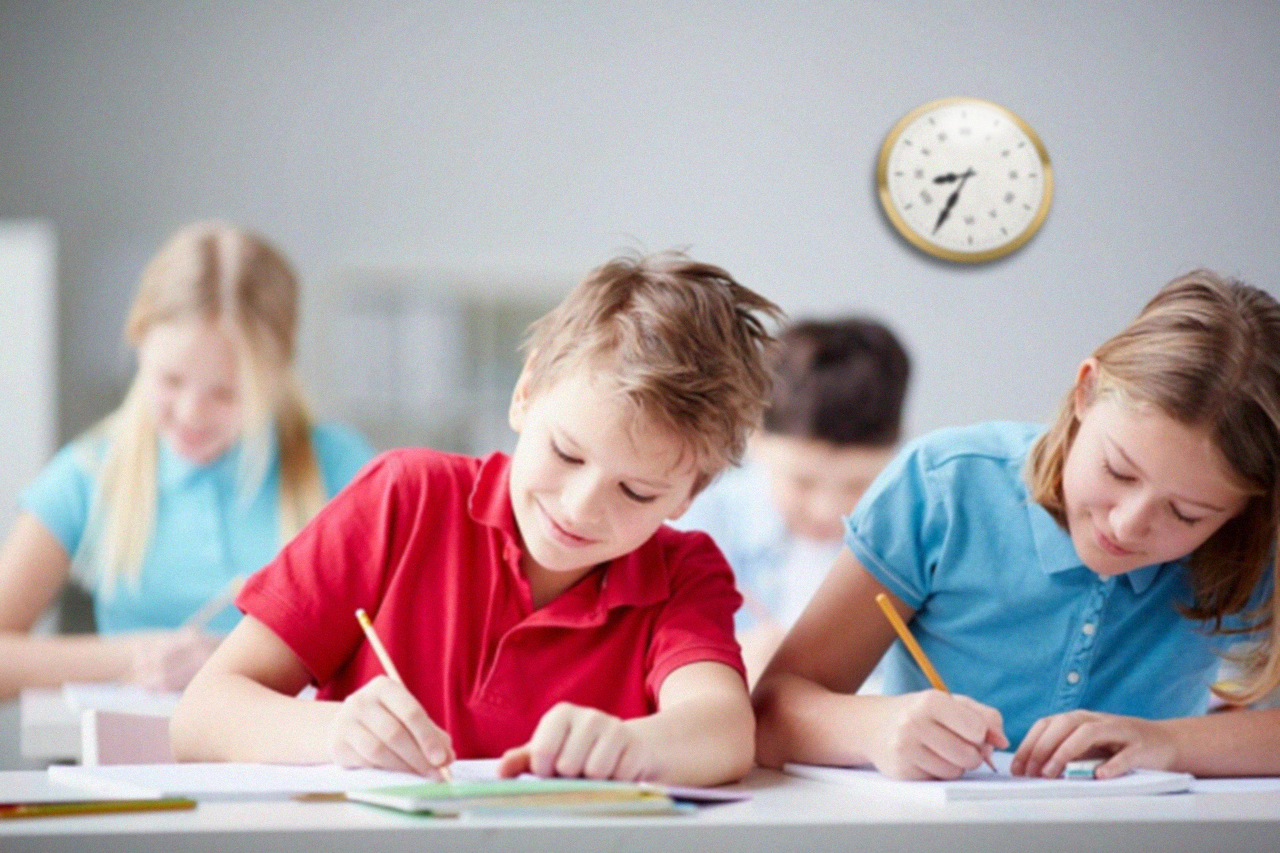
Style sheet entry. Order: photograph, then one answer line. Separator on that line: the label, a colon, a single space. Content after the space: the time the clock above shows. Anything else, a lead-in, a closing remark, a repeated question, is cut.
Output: 8:35
